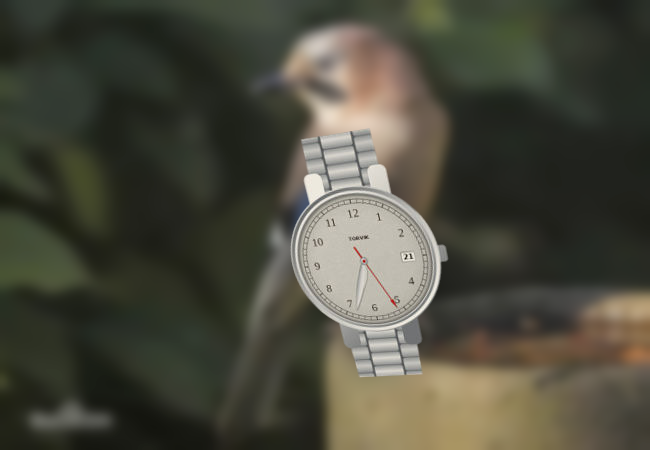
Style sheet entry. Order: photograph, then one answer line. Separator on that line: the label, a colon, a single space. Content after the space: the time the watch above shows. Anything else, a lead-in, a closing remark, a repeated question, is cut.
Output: 6:33:26
